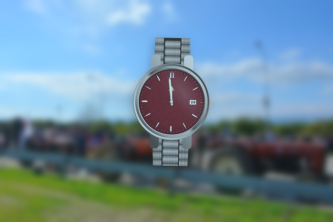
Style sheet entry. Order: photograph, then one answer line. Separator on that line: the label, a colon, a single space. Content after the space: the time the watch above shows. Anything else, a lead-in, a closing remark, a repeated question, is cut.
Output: 11:59
